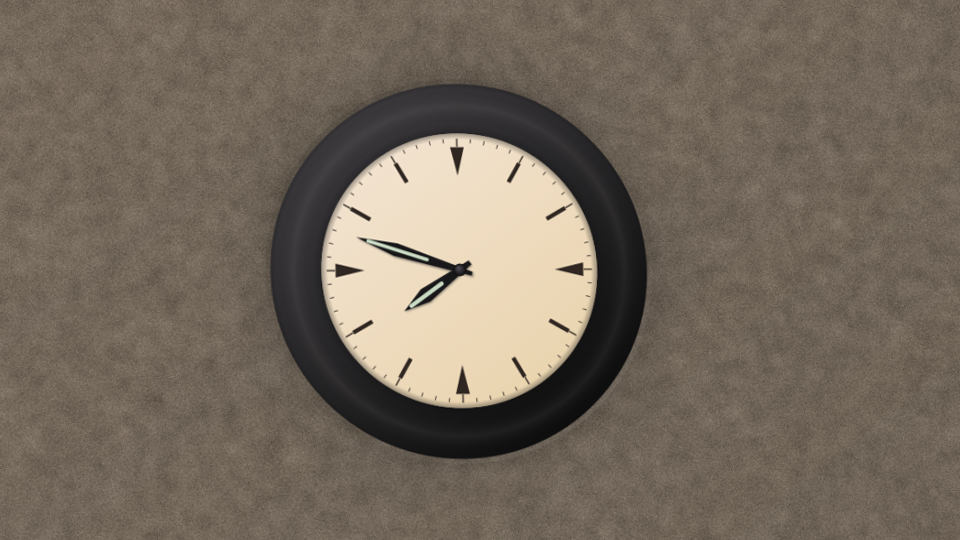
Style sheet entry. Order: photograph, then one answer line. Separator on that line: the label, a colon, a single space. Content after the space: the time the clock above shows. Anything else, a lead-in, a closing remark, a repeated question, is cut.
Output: 7:48
